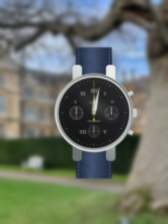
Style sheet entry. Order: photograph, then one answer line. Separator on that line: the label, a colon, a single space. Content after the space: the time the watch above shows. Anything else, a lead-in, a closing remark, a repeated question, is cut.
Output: 12:02
